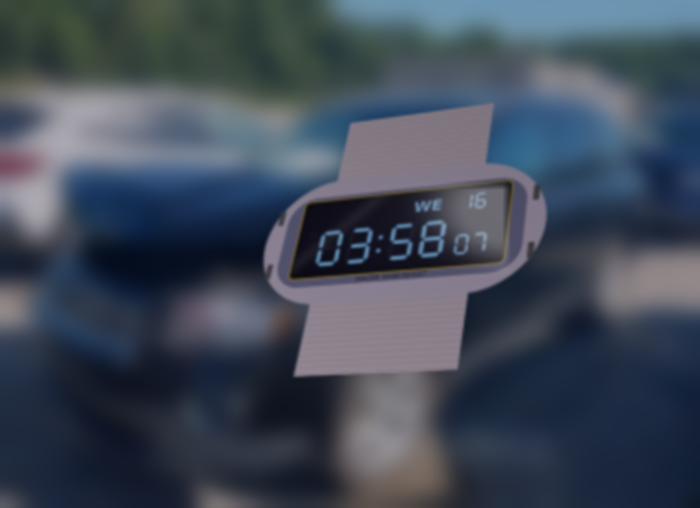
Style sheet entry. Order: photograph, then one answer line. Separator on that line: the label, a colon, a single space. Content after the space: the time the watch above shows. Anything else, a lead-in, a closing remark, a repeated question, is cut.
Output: 3:58:07
